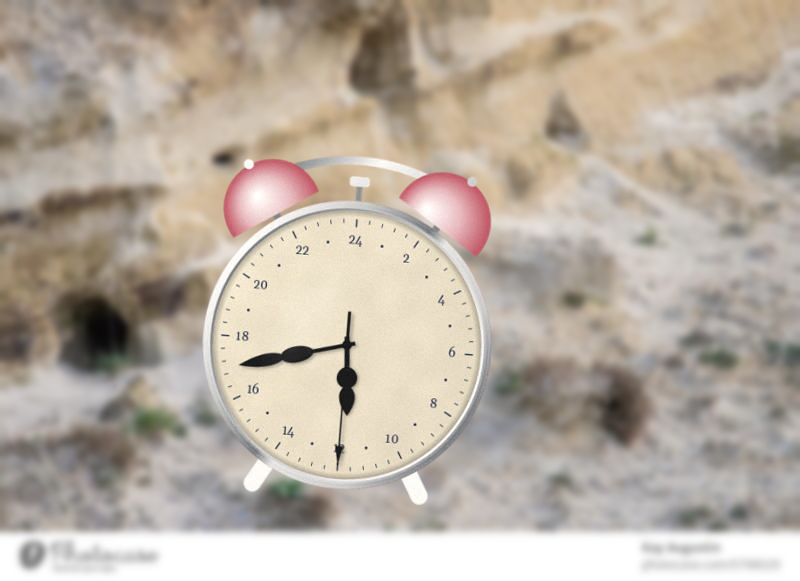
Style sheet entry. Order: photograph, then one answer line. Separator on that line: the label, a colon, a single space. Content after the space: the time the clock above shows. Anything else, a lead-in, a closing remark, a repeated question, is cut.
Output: 11:42:30
